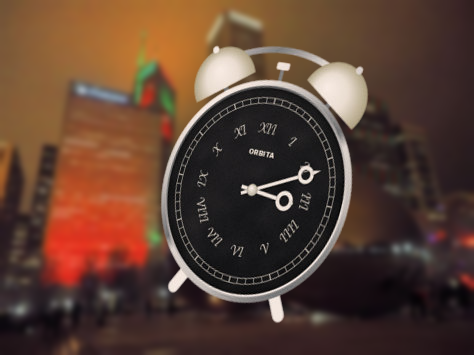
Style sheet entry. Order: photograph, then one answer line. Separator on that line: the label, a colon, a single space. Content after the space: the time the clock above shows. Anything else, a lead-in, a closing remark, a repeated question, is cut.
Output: 3:11
